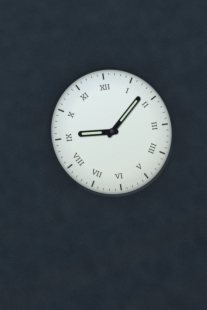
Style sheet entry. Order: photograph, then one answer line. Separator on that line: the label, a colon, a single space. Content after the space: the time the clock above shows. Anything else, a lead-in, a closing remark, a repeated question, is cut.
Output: 9:08
